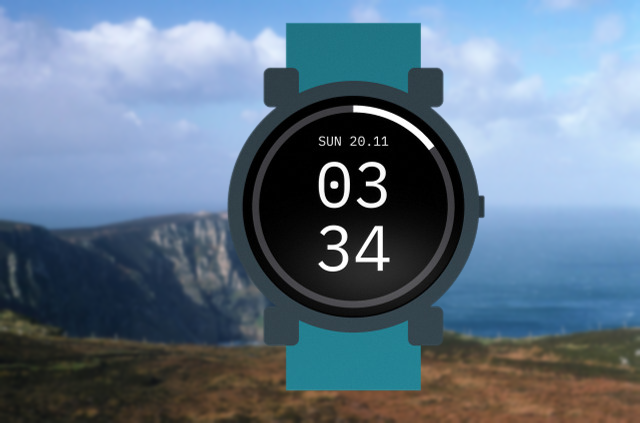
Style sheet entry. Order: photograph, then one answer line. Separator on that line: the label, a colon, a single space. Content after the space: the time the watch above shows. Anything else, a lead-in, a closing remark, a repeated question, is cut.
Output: 3:34
